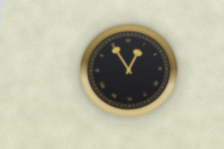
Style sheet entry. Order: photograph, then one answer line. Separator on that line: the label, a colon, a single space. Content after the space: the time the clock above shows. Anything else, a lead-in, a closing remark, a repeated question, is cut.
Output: 12:55
